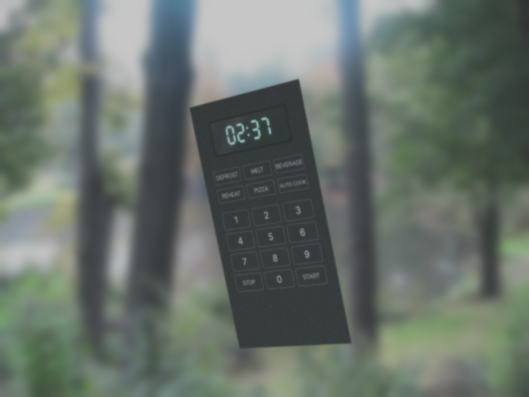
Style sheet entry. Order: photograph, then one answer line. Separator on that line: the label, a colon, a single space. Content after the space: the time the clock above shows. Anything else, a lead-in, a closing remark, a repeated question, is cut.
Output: 2:37
